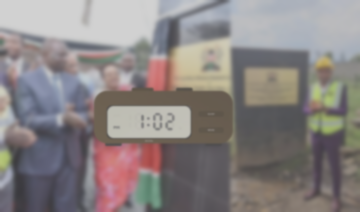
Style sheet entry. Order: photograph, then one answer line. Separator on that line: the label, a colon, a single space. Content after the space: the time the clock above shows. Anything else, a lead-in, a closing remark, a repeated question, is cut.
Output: 1:02
